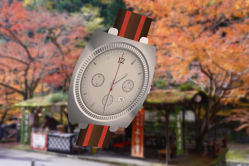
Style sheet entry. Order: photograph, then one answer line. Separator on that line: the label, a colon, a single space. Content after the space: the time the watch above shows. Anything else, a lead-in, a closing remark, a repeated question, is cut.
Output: 1:30
